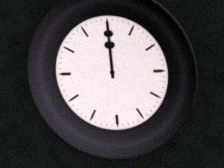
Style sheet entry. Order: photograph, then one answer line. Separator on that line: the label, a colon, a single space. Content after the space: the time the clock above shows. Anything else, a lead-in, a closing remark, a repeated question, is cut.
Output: 12:00
